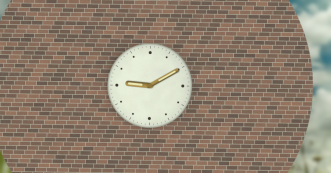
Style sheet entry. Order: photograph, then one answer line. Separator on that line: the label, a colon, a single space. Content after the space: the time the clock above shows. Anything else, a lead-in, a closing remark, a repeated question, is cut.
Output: 9:10
